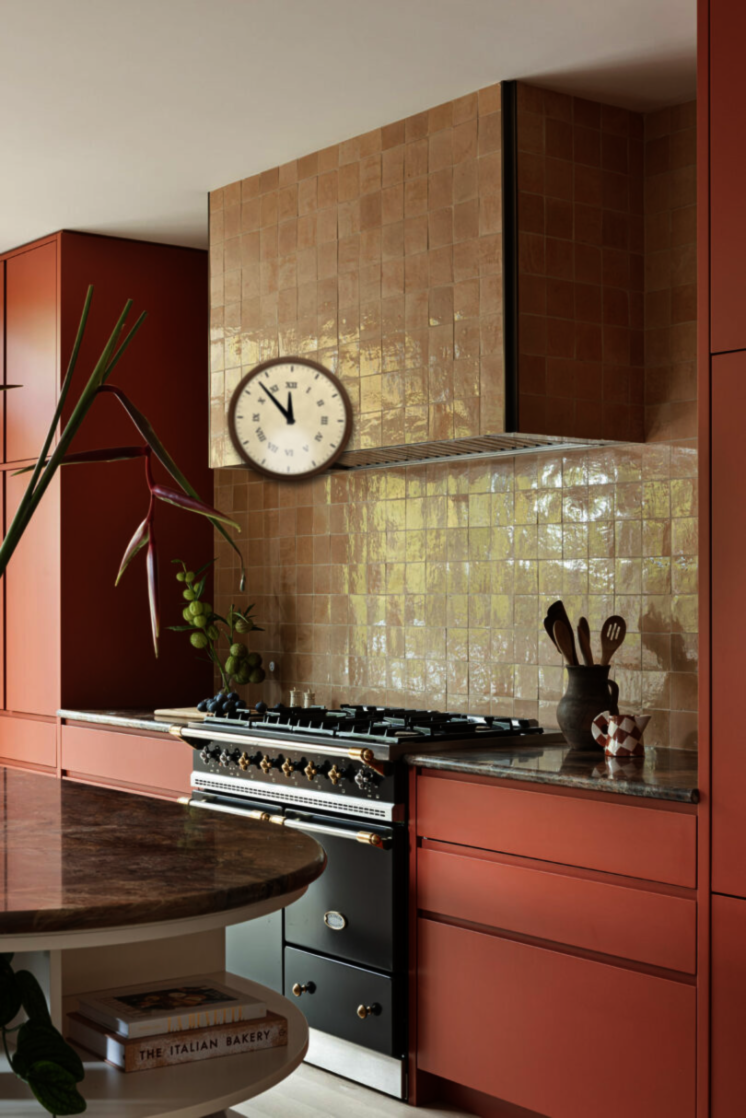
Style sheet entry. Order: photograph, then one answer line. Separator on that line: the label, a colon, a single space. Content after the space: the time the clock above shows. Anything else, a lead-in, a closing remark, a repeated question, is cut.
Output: 11:53
